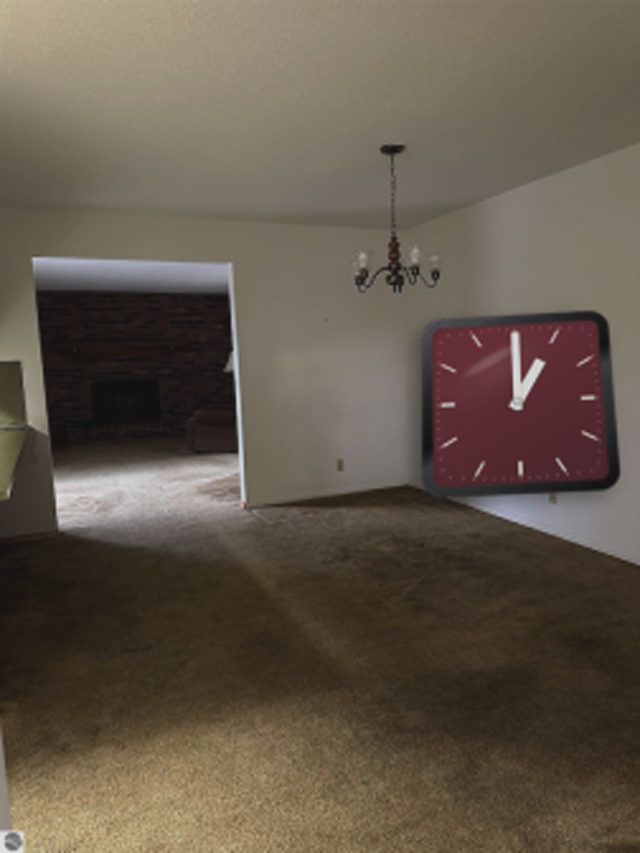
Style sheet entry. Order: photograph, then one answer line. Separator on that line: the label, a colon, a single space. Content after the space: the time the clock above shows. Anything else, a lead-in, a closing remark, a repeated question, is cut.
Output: 1:00
